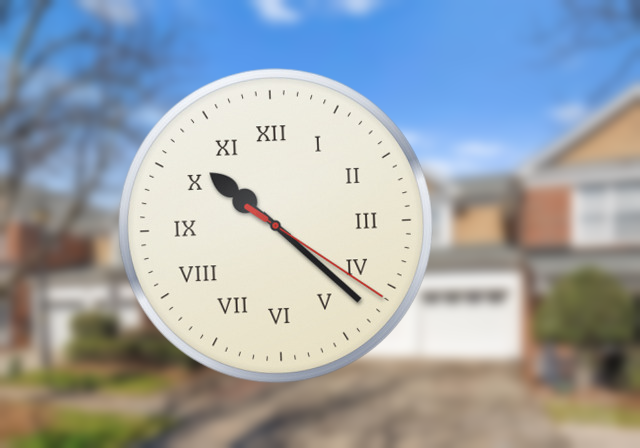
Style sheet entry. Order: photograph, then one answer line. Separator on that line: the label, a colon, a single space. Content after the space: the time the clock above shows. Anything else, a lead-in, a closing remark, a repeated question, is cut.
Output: 10:22:21
